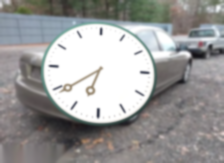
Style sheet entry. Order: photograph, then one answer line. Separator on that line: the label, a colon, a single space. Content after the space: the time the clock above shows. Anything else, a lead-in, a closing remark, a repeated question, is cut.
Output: 6:39
